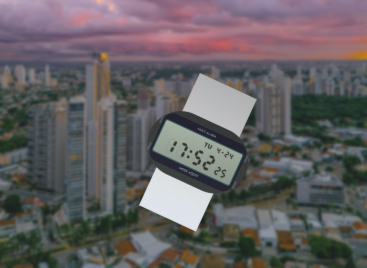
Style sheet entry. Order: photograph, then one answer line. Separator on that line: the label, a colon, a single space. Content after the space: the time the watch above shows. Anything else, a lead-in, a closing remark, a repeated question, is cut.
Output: 17:52:25
